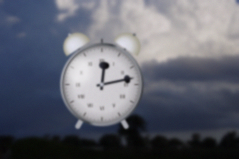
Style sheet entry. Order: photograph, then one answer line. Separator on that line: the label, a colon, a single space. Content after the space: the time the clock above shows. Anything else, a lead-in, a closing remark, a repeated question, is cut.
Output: 12:13
